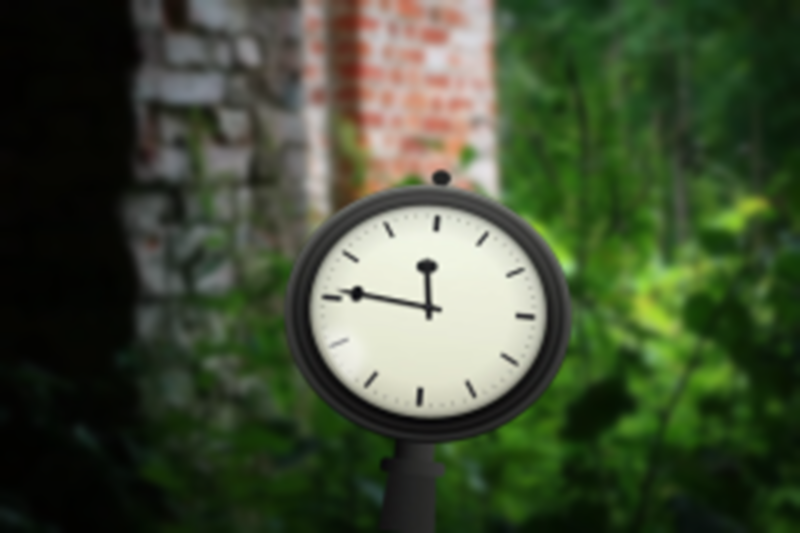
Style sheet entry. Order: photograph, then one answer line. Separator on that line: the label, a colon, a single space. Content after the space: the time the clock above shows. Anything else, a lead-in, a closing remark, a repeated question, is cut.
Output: 11:46
